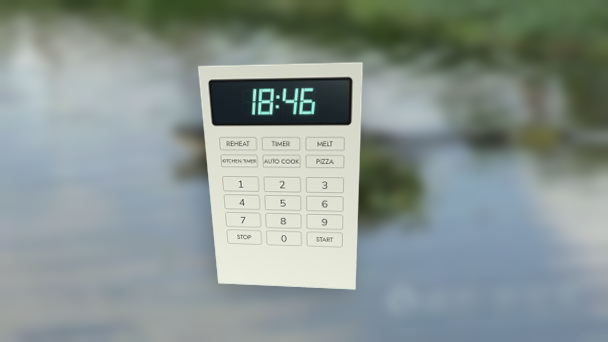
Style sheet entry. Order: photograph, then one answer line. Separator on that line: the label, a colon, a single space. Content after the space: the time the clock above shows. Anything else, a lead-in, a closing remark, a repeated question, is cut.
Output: 18:46
